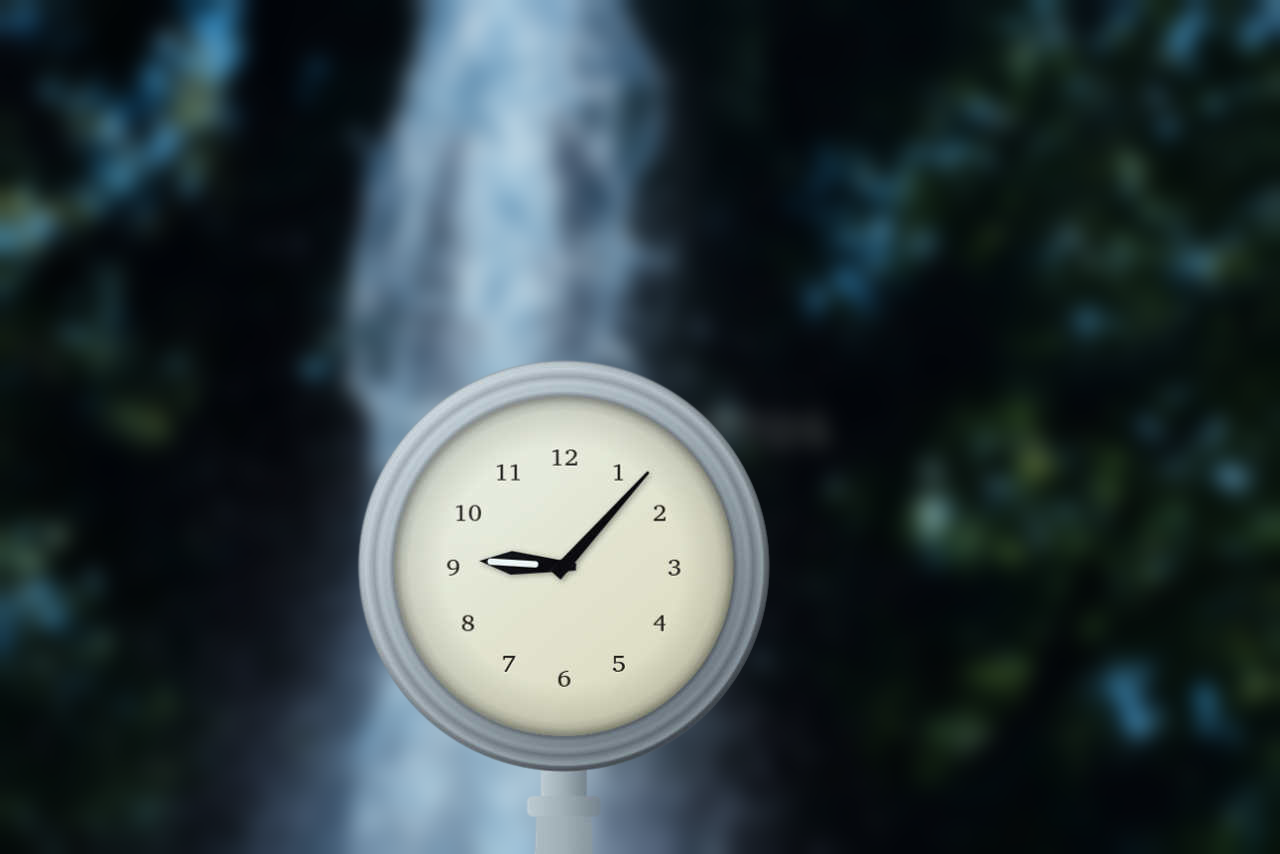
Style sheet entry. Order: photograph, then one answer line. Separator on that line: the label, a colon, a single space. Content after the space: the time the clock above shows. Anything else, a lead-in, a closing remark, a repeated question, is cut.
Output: 9:07
